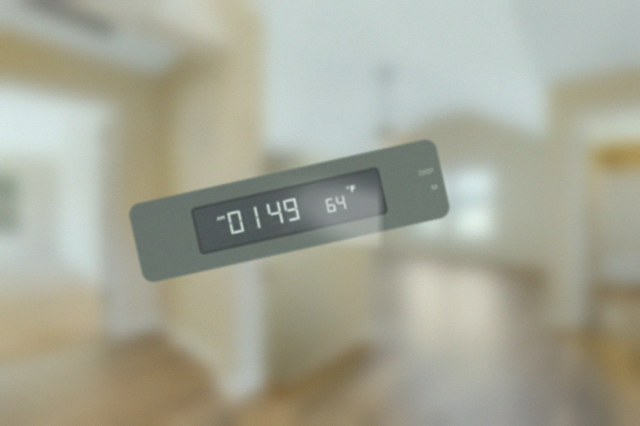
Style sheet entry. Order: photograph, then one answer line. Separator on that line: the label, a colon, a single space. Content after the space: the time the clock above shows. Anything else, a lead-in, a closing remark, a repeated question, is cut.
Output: 1:49
